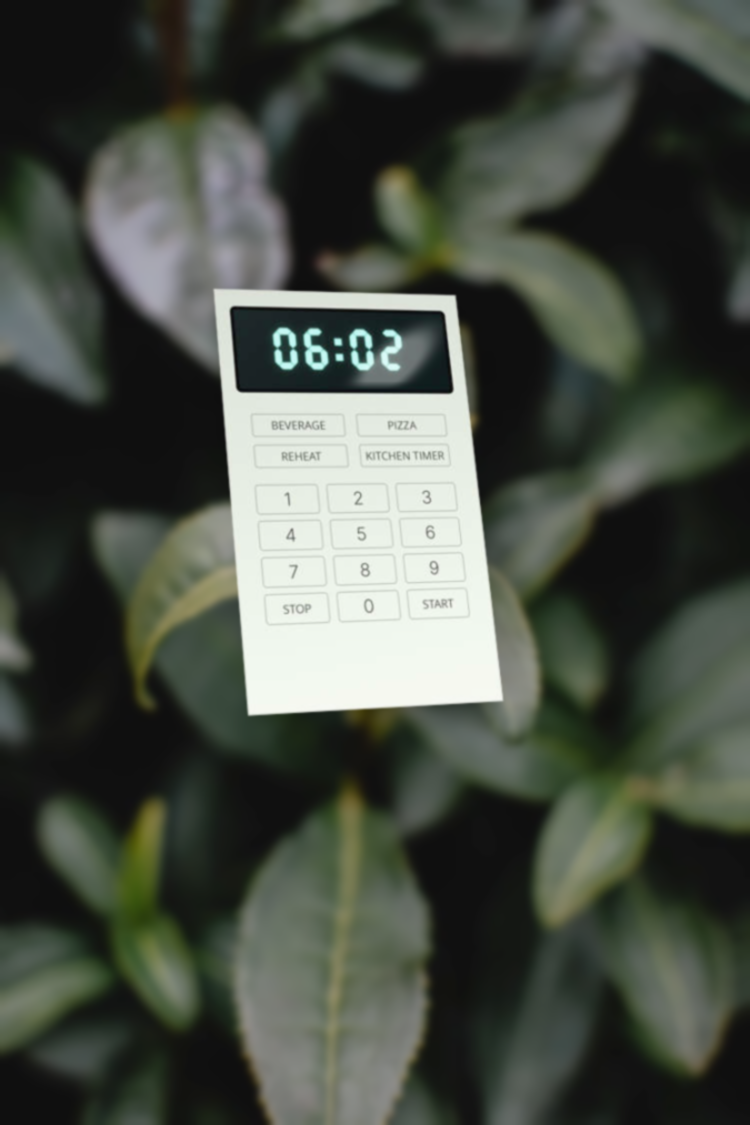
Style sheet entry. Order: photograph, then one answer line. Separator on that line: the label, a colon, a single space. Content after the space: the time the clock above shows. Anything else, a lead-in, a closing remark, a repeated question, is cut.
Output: 6:02
